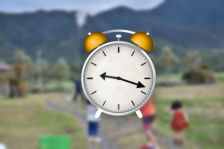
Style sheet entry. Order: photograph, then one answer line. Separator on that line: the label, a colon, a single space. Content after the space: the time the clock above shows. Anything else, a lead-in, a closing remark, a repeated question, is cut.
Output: 9:18
